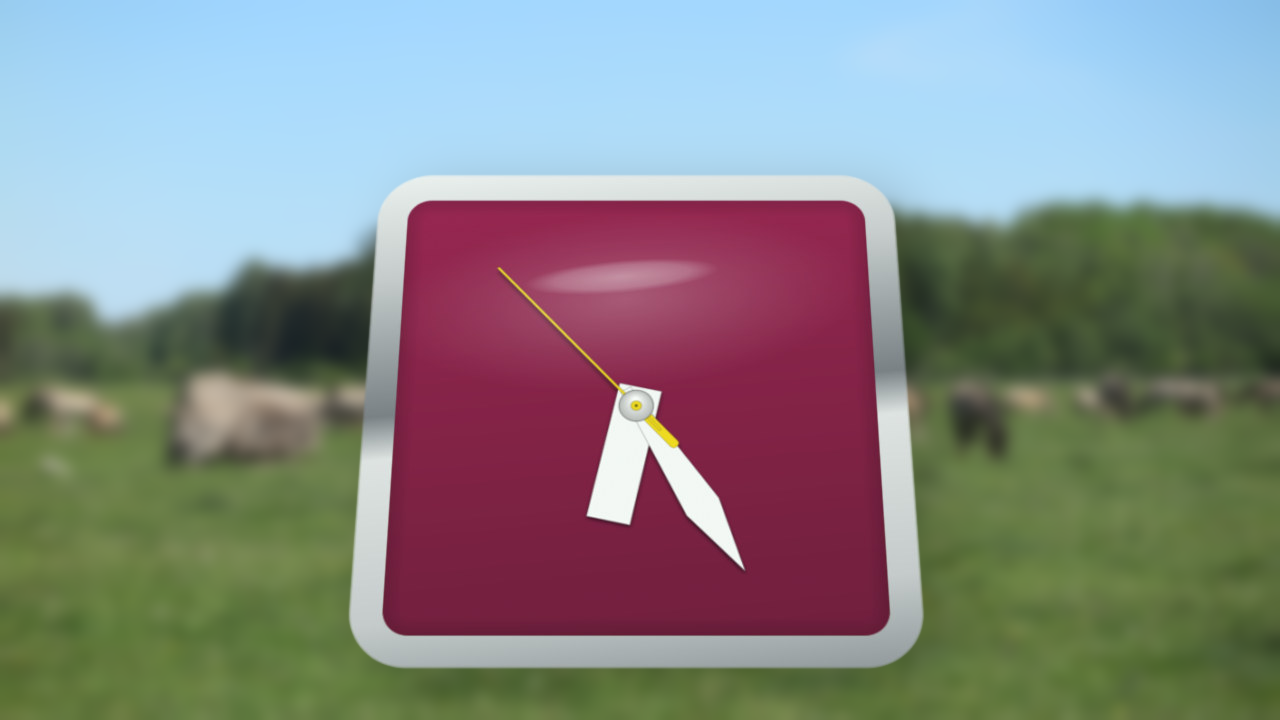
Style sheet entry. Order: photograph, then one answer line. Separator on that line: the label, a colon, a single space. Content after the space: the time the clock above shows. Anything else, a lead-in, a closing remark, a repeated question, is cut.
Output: 6:24:53
